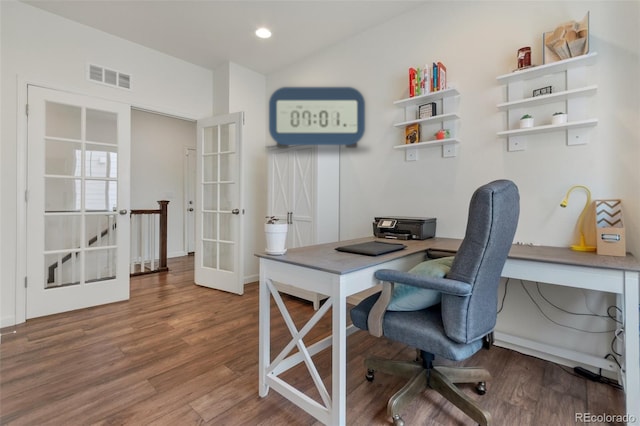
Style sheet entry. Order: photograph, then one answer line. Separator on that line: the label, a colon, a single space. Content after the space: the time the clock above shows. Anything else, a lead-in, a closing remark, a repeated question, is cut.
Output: 7:01
